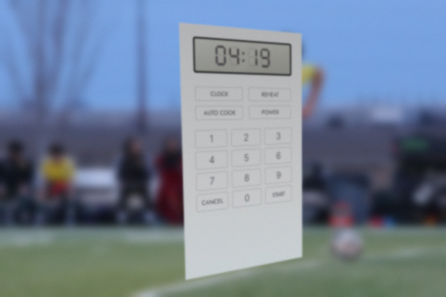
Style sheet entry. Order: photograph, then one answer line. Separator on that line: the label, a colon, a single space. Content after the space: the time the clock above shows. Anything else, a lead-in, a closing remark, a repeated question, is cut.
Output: 4:19
